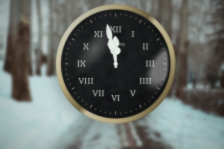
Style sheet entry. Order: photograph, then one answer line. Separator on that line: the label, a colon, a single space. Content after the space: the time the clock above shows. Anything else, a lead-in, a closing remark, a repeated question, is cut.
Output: 11:58
